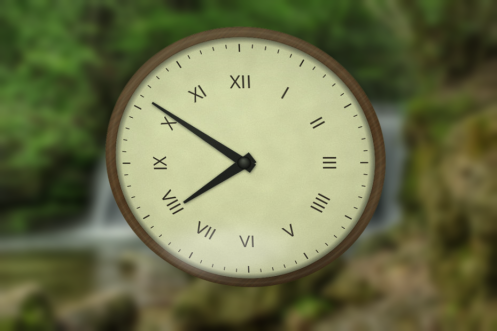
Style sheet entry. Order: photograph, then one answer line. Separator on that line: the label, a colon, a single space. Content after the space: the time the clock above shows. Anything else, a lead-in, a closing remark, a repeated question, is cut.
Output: 7:51
